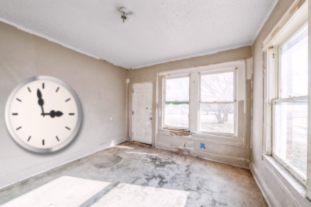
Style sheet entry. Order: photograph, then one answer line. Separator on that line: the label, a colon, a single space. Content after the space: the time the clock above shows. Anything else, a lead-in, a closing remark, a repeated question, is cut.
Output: 2:58
